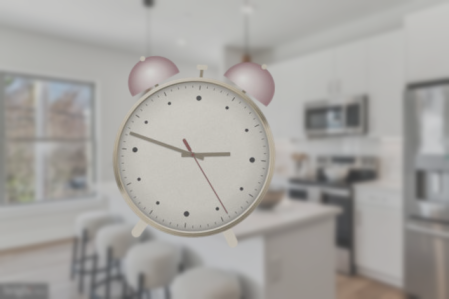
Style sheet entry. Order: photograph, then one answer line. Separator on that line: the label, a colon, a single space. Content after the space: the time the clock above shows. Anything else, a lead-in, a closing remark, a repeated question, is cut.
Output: 2:47:24
